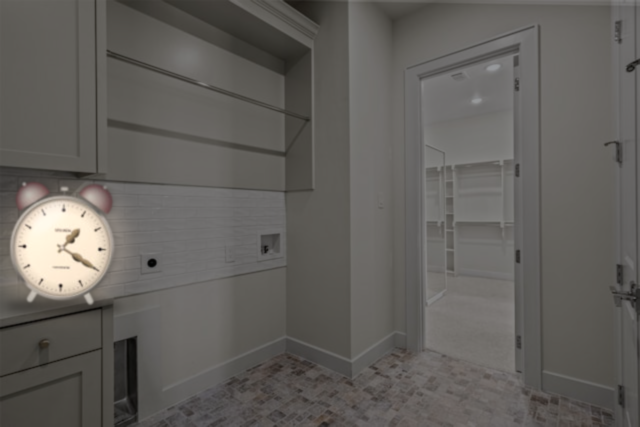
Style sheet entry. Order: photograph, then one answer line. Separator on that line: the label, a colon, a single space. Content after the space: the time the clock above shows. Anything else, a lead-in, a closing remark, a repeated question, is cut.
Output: 1:20
